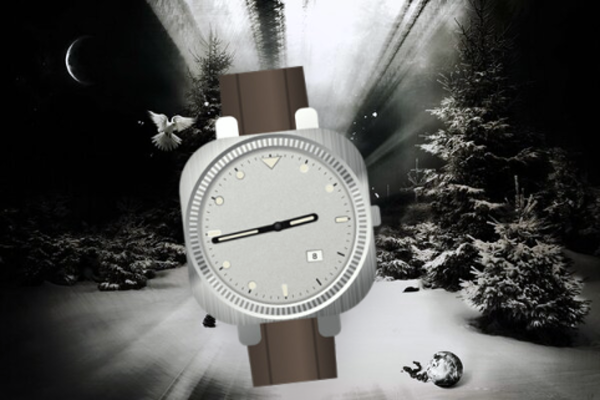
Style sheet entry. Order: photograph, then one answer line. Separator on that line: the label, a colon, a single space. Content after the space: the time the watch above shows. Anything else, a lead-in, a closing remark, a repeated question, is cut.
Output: 2:44
